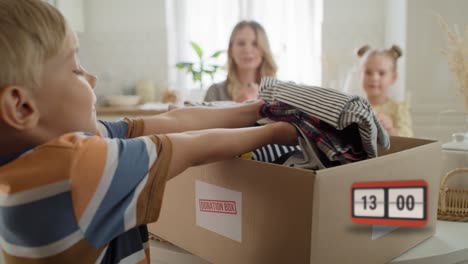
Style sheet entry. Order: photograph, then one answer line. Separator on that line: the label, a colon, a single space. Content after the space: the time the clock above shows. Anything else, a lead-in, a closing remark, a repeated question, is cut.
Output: 13:00
